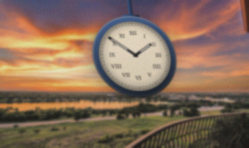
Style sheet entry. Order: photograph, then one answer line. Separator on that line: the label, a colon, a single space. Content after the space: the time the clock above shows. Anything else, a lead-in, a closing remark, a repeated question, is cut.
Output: 1:51
